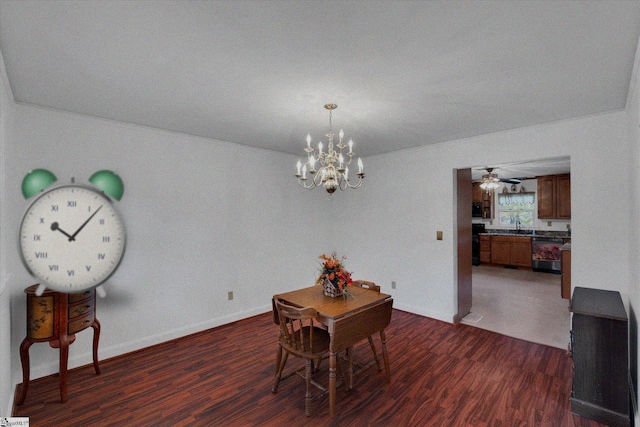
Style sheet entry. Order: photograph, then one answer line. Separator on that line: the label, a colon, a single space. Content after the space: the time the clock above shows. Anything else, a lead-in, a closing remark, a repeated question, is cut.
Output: 10:07
